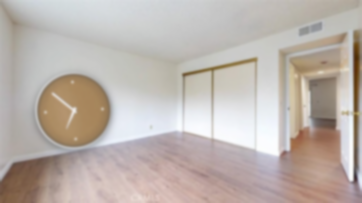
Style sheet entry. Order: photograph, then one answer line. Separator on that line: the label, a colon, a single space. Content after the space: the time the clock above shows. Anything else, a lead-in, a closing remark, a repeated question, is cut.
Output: 6:52
